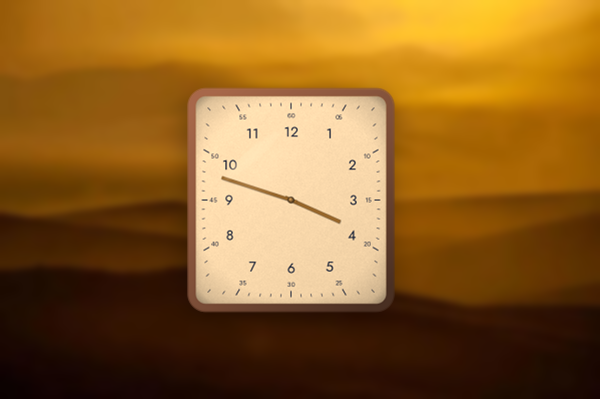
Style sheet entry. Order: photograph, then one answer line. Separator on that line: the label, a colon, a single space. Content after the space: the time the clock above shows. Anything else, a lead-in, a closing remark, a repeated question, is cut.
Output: 3:48
